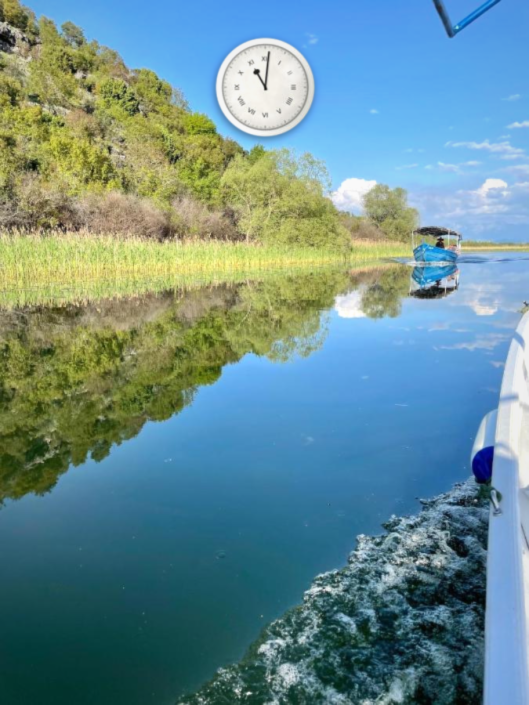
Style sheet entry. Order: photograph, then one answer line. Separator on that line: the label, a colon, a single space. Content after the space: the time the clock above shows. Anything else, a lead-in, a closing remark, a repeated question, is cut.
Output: 11:01
